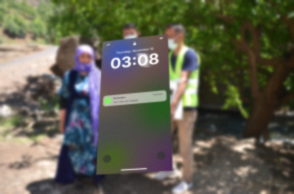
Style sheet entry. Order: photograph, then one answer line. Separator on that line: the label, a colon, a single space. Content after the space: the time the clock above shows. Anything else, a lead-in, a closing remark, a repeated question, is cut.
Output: 3:08
